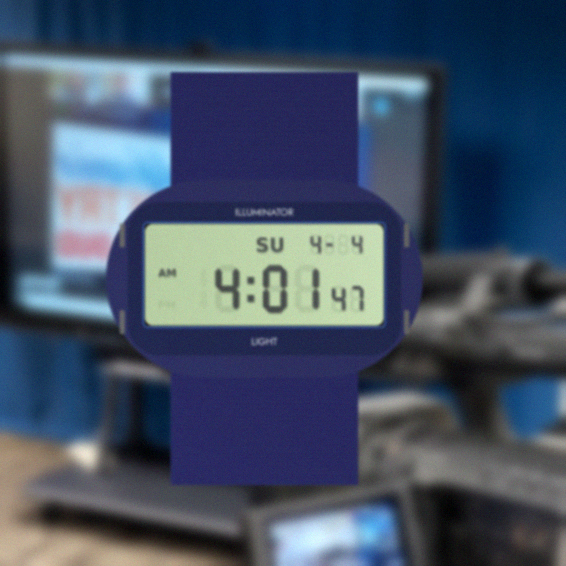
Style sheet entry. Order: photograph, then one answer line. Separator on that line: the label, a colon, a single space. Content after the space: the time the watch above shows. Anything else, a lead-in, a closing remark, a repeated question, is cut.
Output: 4:01:47
